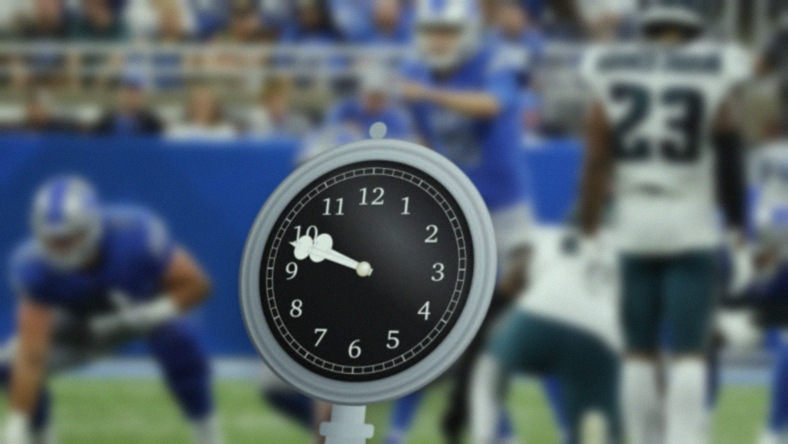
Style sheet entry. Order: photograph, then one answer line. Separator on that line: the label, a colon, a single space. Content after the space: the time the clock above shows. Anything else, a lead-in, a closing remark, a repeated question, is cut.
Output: 9:48
